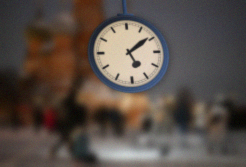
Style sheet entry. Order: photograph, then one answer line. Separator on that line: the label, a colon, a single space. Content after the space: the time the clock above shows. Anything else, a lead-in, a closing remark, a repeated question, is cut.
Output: 5:09
